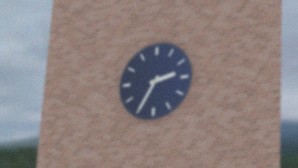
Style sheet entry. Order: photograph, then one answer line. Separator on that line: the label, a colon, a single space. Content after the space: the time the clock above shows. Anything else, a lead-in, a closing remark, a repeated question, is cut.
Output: 2:35
